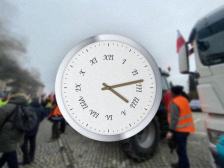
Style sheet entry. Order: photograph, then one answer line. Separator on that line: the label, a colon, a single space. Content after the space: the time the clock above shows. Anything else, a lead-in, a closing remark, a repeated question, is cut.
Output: 4:13
